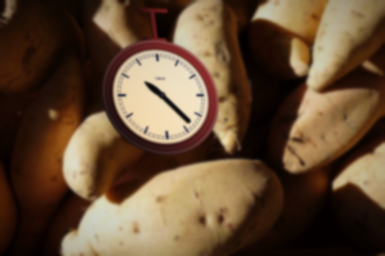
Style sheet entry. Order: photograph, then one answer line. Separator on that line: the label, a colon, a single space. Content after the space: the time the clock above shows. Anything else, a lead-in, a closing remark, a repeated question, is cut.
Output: 10:23
